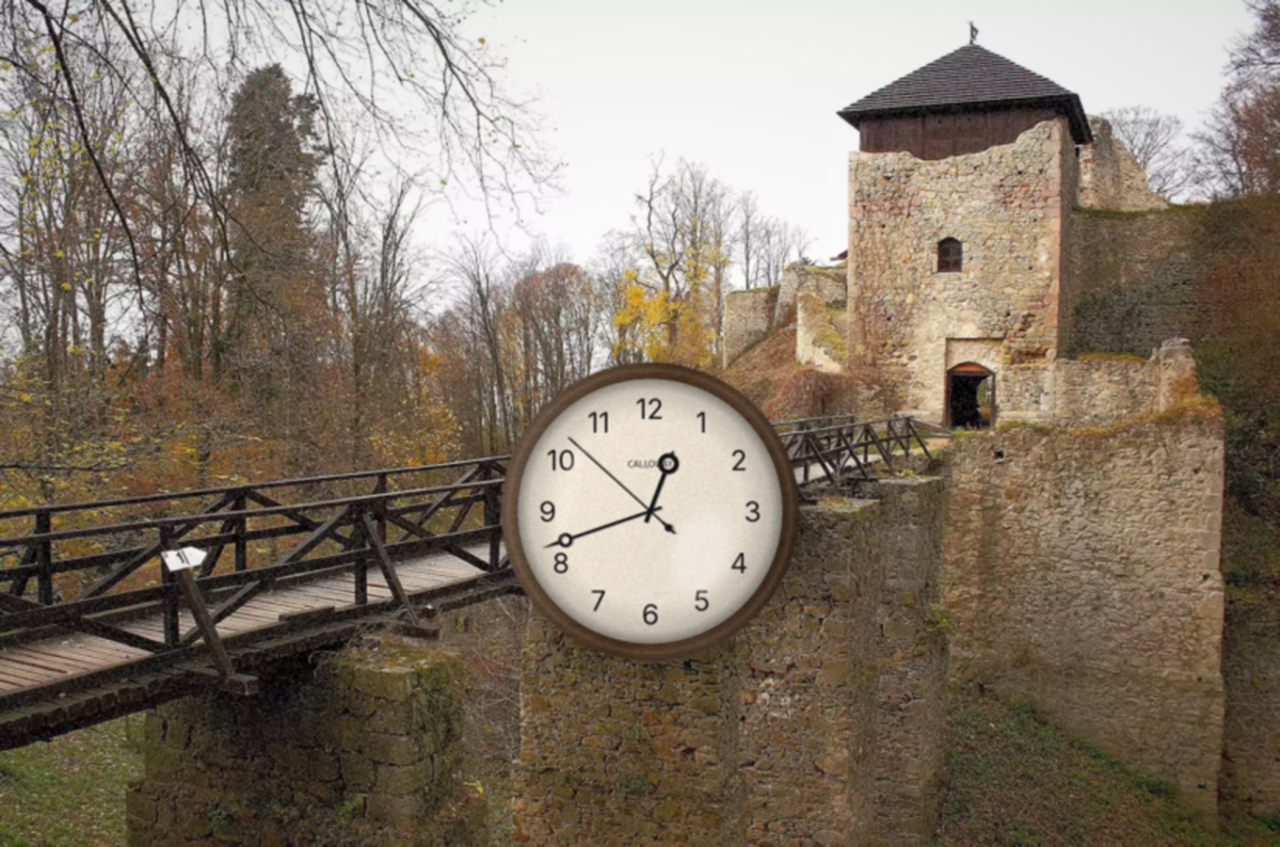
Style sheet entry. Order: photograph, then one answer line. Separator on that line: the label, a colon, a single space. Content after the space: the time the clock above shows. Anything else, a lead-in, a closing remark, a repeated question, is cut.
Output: 12:41:52
